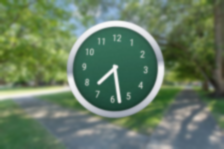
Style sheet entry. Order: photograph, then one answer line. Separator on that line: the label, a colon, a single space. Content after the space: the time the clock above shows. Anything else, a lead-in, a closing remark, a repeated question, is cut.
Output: 7:28
